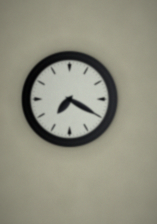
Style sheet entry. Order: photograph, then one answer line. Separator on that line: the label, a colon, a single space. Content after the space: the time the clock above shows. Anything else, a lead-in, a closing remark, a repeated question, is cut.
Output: 7:20
